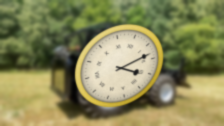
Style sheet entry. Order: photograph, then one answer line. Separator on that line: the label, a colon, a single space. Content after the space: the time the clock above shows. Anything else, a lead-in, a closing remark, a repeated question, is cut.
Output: 3:08
